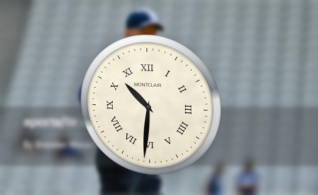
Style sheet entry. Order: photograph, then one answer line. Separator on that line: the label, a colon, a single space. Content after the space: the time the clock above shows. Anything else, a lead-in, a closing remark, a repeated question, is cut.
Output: 10:31
